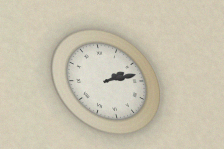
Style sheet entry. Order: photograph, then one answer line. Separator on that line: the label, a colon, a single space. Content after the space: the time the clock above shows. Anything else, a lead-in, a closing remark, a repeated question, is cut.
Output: 2:13
